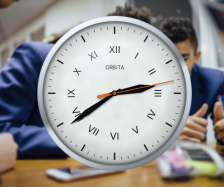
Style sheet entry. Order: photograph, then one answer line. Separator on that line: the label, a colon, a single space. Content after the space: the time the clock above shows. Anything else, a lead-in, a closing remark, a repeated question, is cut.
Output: 2:39:13
